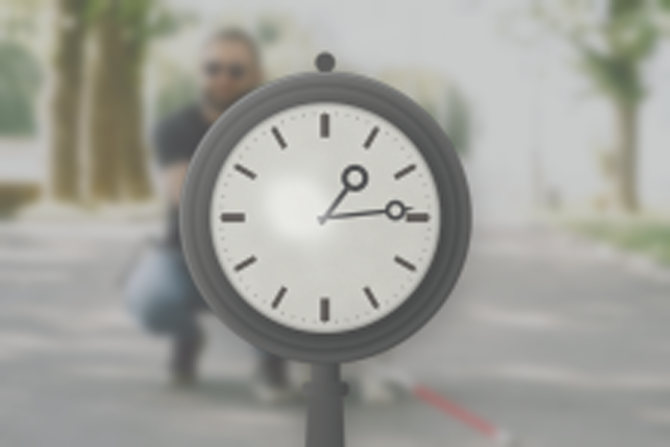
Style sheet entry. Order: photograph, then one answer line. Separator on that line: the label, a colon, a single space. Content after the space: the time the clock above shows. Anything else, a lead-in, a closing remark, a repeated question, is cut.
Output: 1:14
